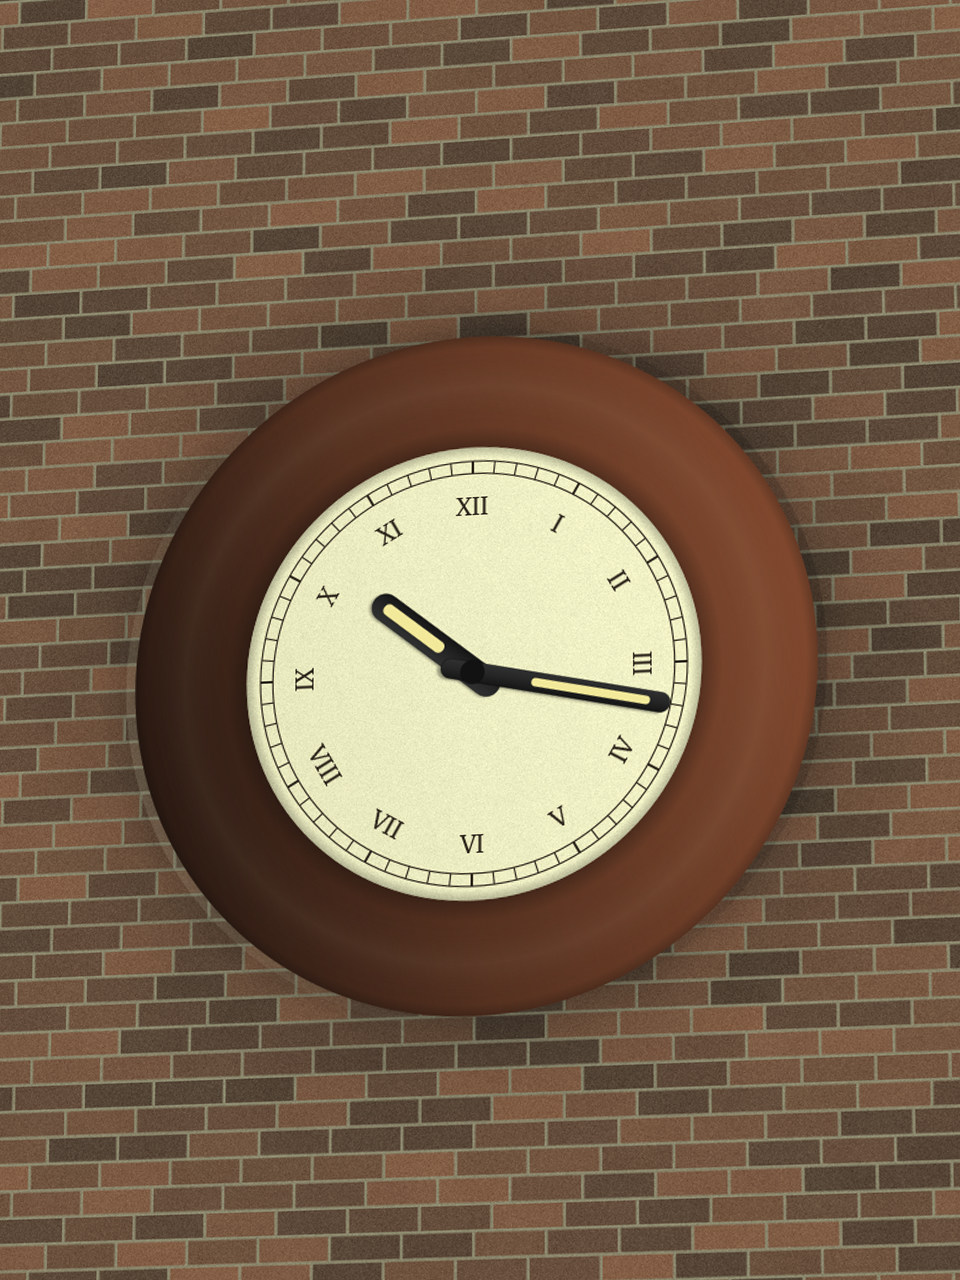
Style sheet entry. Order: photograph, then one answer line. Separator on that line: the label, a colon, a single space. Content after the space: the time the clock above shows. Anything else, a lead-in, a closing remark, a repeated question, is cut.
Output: 10:17
